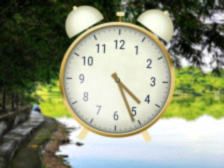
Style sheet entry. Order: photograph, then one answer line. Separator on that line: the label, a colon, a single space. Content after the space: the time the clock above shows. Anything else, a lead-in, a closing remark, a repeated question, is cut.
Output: 4:26
